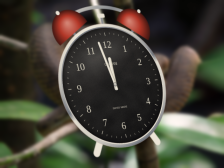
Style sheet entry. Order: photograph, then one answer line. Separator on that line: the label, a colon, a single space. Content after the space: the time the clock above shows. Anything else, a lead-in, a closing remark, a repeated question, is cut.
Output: 11:58
